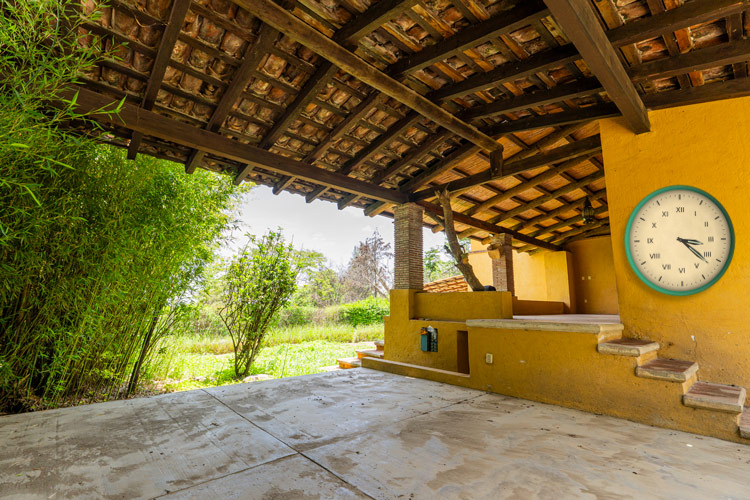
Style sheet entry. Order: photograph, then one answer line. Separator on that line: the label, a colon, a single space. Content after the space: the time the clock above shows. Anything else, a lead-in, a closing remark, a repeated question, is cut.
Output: 3:22
